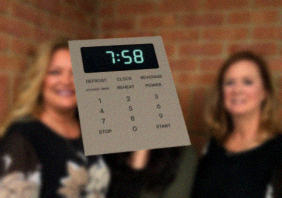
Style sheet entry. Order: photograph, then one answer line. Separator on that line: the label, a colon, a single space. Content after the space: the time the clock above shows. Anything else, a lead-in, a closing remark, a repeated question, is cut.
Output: 7:58
